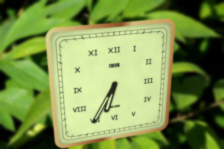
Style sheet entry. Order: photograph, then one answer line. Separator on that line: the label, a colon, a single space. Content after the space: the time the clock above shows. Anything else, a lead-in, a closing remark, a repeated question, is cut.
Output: 6:35
